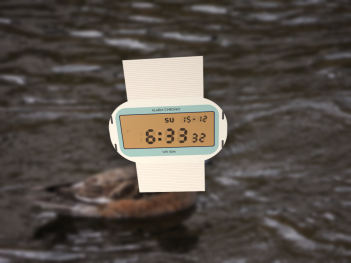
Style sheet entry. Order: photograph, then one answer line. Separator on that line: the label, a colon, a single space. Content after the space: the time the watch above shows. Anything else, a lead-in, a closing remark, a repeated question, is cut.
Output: 6:33:32
